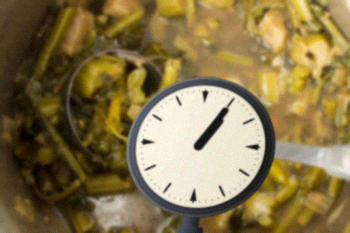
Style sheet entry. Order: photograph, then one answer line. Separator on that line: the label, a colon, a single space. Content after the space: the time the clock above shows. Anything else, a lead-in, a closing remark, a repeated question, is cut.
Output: 1:05
